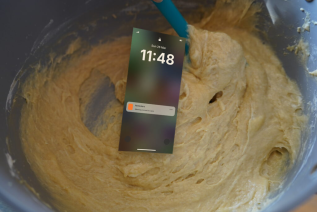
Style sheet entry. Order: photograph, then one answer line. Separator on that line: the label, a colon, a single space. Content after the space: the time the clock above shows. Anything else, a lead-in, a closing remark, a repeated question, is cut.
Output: 11:48
